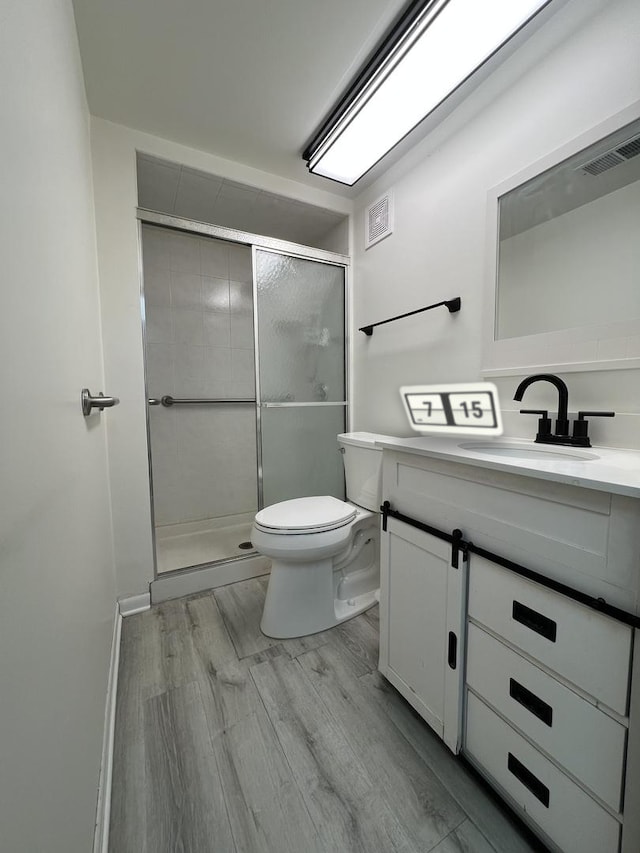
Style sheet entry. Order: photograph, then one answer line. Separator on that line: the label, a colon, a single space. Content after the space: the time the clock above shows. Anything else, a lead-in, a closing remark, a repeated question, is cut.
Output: 7:15
